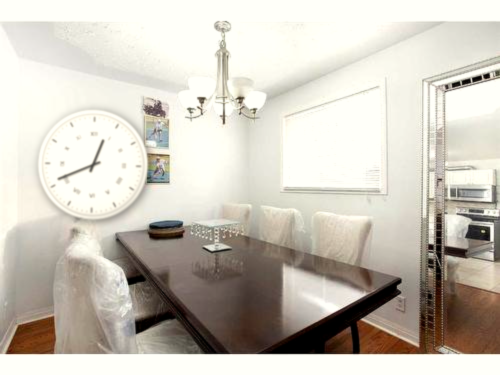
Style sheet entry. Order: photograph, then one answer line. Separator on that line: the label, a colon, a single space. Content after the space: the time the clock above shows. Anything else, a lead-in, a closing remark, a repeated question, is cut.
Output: 12:41
